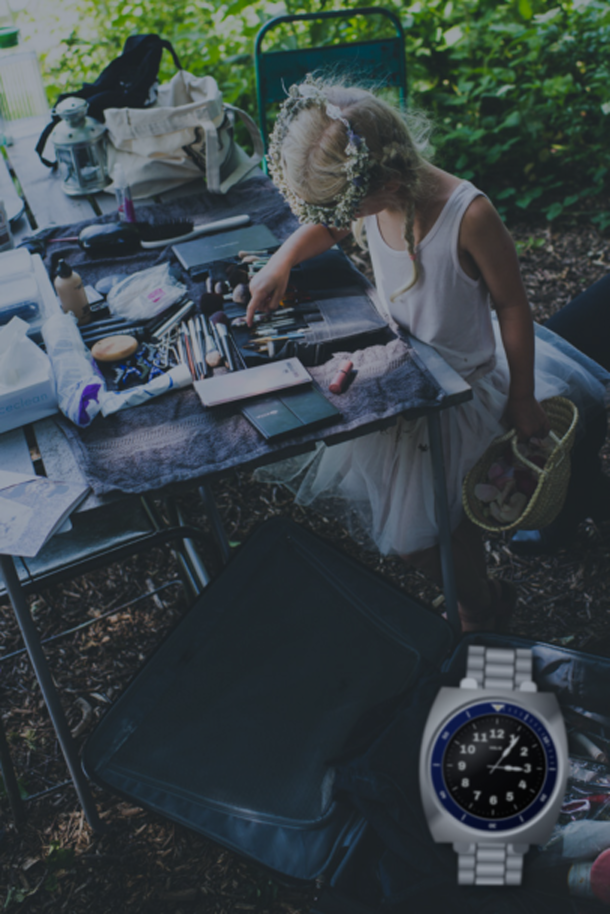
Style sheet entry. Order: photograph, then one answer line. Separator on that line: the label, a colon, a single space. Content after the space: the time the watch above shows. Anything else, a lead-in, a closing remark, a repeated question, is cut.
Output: 3:06
